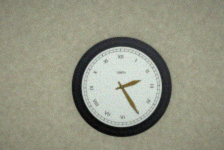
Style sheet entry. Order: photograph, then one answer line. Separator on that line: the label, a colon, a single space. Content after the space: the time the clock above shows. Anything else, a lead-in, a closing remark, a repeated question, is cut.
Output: 2:25
